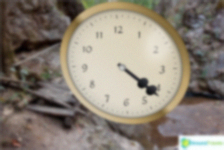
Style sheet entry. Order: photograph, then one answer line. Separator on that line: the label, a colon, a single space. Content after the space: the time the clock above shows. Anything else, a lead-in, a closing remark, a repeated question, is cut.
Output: 4:22
